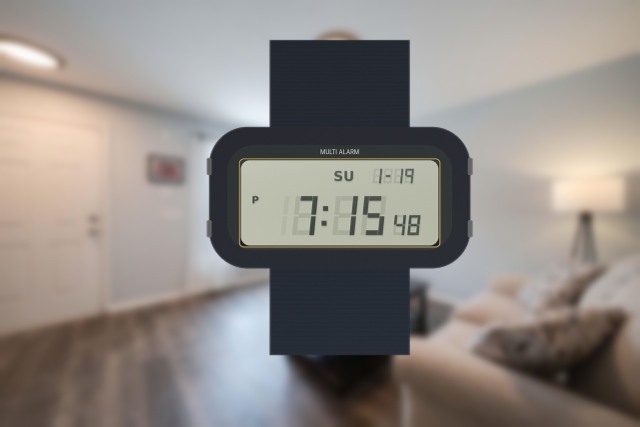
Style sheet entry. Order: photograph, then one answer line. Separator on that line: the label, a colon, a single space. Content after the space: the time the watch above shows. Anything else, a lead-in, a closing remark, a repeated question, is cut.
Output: 7:15:48
